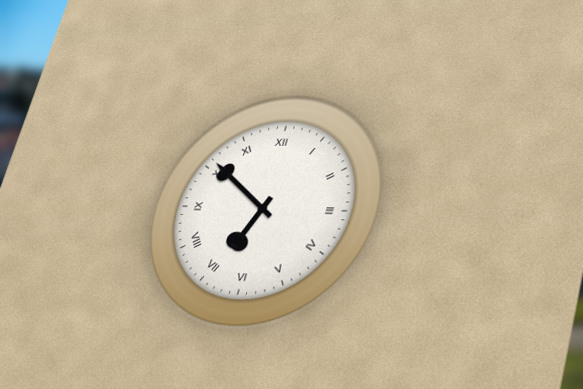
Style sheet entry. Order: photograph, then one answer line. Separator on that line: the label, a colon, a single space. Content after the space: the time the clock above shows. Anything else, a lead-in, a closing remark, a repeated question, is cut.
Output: 6:51
